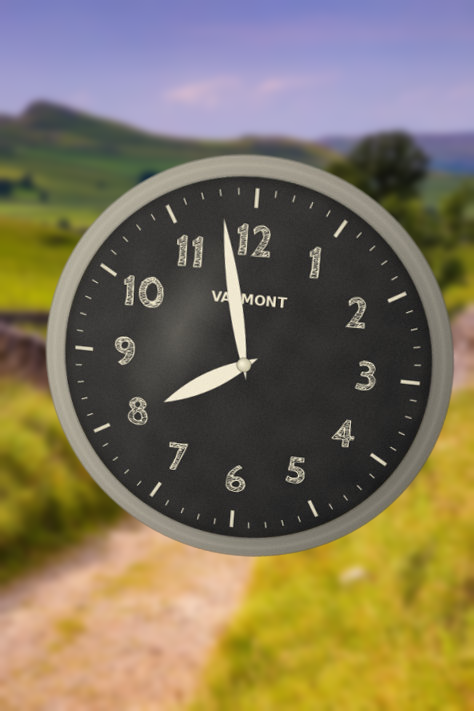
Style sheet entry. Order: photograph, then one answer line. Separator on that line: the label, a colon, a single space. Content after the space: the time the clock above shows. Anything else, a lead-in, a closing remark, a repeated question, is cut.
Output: 7:58
